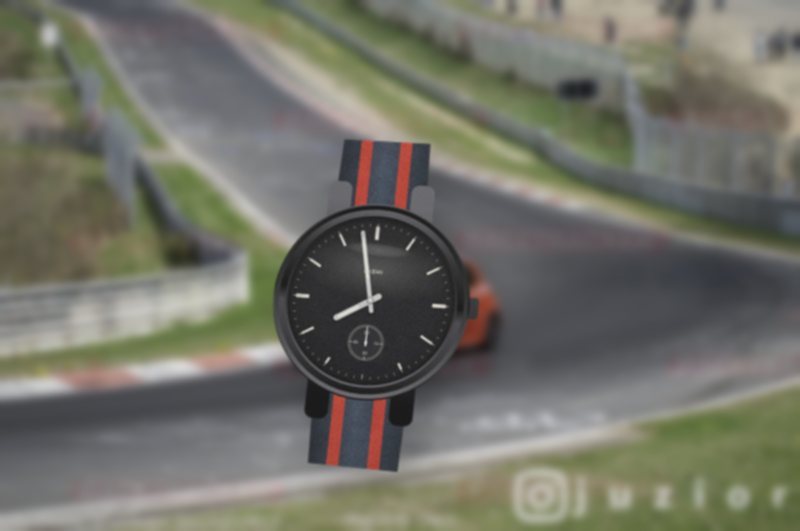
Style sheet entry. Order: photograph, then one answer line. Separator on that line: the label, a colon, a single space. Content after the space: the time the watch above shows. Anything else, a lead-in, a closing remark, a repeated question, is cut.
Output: 7:58
